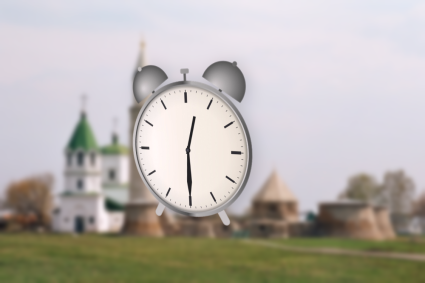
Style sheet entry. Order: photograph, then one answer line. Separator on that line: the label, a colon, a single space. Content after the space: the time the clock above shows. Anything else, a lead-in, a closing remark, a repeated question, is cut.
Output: 12:30
